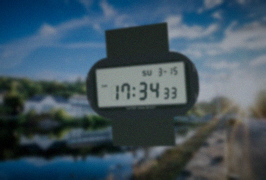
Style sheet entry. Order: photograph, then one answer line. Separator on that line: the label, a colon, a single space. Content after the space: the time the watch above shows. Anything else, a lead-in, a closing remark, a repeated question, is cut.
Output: 17:34:33
